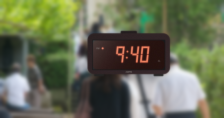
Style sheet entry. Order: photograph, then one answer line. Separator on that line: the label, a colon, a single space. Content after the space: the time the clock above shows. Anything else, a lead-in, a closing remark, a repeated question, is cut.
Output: 9:40
